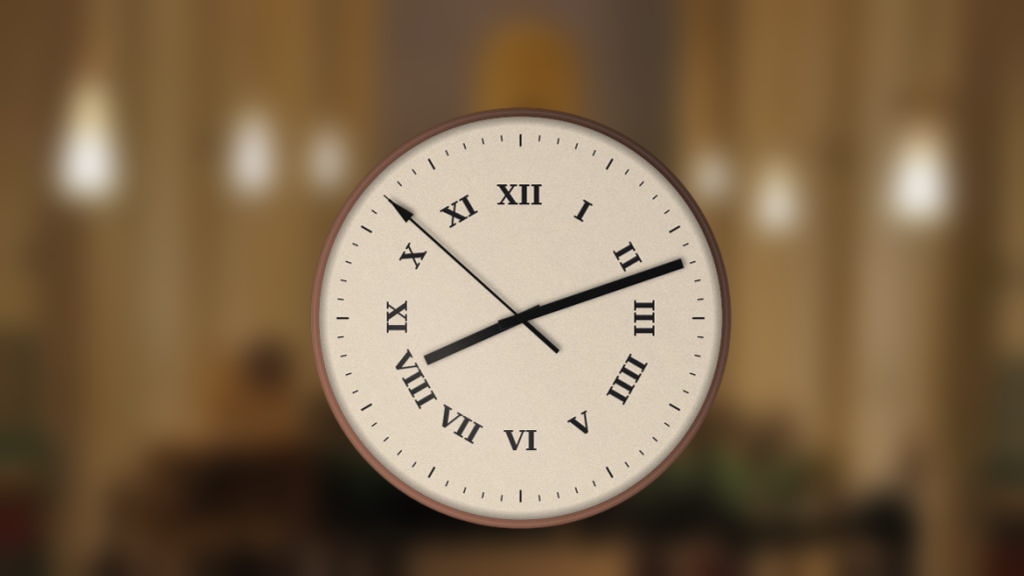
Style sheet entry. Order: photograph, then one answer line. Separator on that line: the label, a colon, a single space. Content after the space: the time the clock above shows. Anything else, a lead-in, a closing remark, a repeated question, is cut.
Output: 8:11:52
